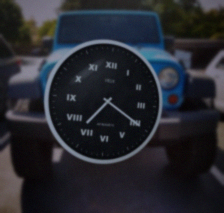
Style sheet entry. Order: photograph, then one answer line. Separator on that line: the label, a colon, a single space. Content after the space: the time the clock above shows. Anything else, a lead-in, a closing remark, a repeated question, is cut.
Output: 7:20
